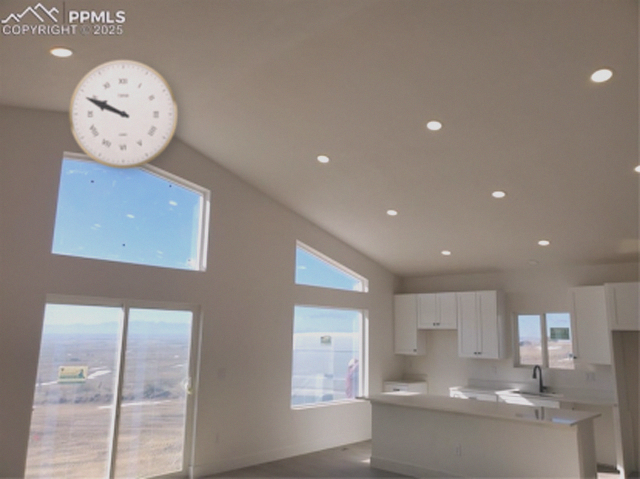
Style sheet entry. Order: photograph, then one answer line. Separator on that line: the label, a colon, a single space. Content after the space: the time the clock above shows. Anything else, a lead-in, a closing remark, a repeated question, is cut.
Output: 9:49
